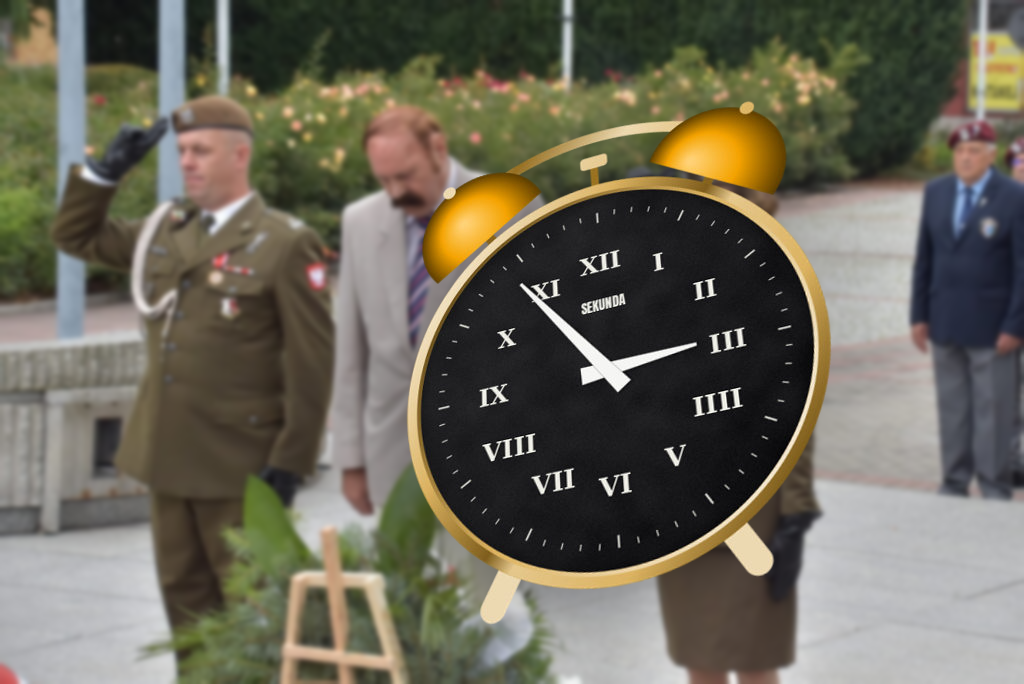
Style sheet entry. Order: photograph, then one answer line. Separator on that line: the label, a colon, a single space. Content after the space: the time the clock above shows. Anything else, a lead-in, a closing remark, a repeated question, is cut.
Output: 2:54
